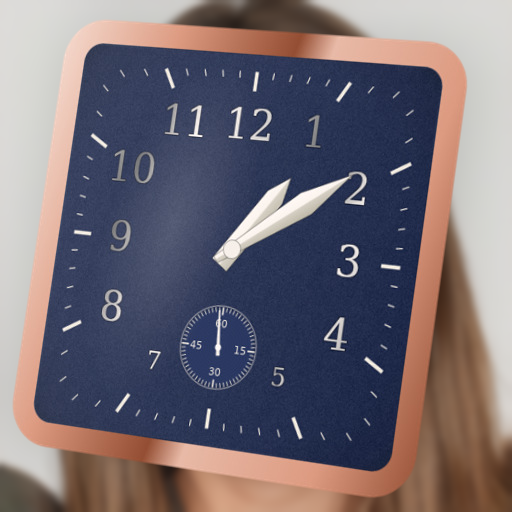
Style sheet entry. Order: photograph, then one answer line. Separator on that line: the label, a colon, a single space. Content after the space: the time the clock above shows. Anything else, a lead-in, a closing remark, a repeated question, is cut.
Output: 1:08:59
